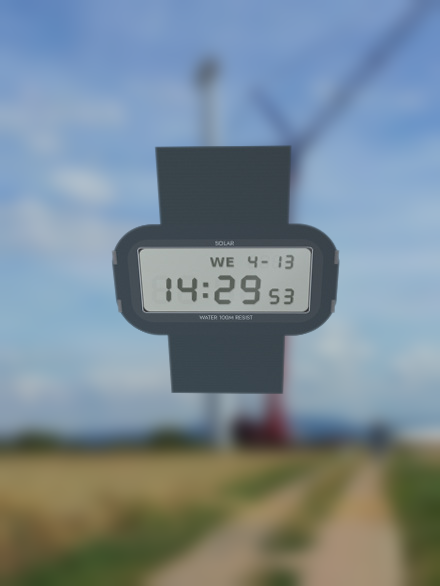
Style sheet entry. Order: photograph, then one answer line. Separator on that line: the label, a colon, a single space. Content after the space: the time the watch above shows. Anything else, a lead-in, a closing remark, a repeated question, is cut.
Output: 14:29:53
